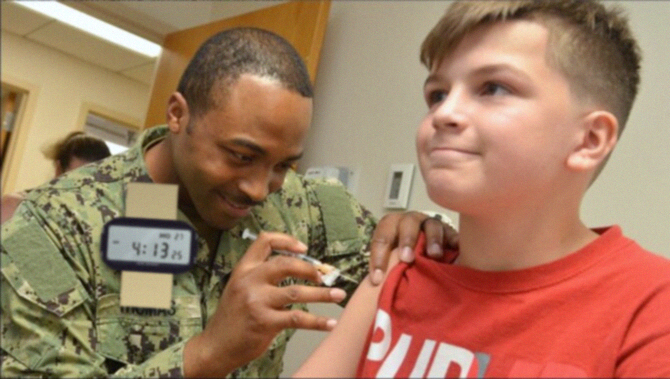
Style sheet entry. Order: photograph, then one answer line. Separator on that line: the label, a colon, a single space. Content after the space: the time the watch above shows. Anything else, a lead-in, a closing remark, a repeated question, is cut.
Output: 4:13
